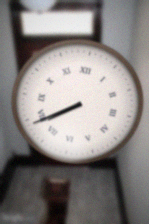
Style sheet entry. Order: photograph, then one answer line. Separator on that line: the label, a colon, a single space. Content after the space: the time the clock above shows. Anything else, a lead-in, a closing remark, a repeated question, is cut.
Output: 7:39
